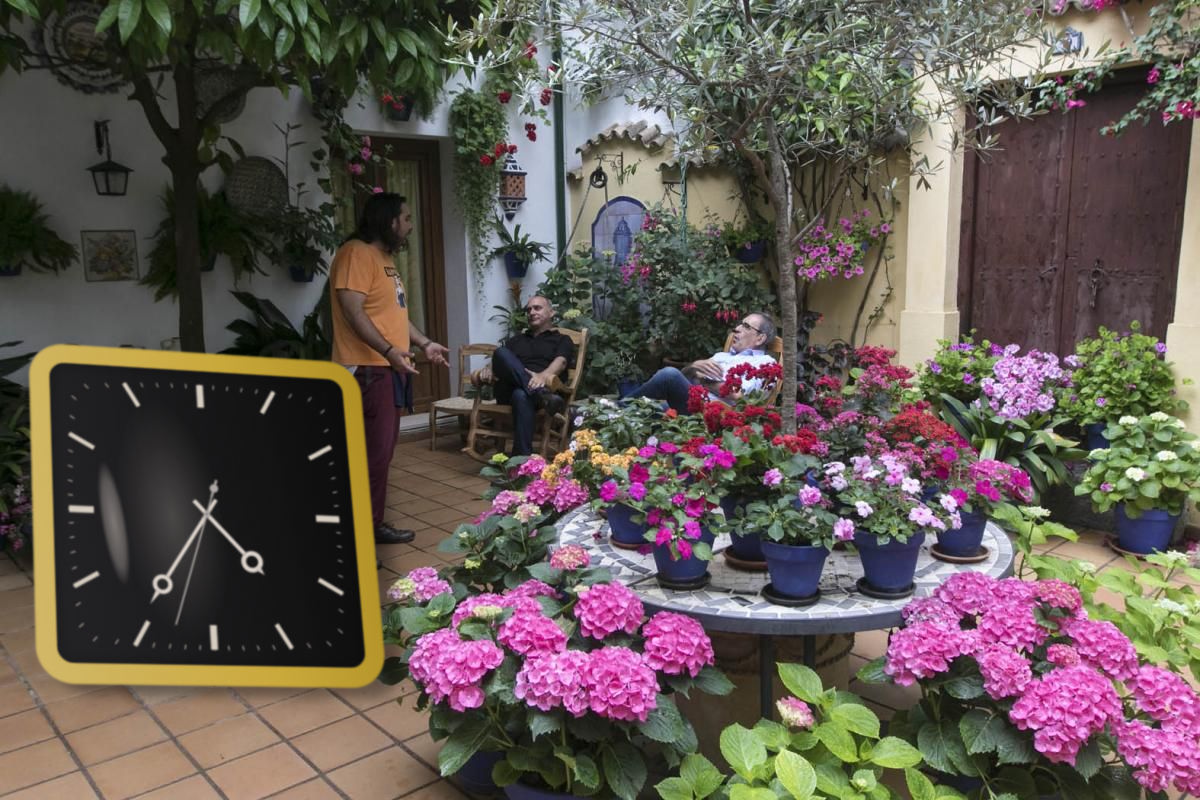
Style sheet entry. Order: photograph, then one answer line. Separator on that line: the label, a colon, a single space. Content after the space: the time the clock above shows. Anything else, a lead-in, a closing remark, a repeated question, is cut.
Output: 4:35:33
